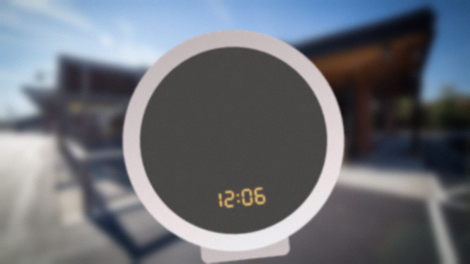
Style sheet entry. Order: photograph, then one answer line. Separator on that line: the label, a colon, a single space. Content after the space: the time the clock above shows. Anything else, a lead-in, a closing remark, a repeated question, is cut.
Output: 12:06
